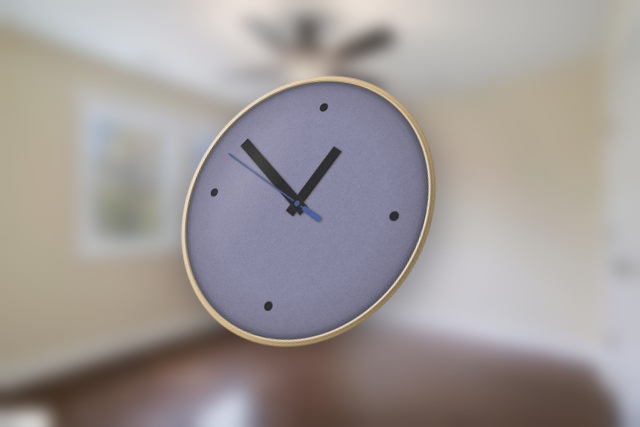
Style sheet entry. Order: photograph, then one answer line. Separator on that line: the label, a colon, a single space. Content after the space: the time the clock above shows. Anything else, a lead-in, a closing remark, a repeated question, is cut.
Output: 12:50:49
